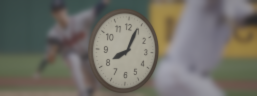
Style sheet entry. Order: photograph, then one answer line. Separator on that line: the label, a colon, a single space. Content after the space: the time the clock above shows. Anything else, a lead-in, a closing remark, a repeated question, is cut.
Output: 8:04
